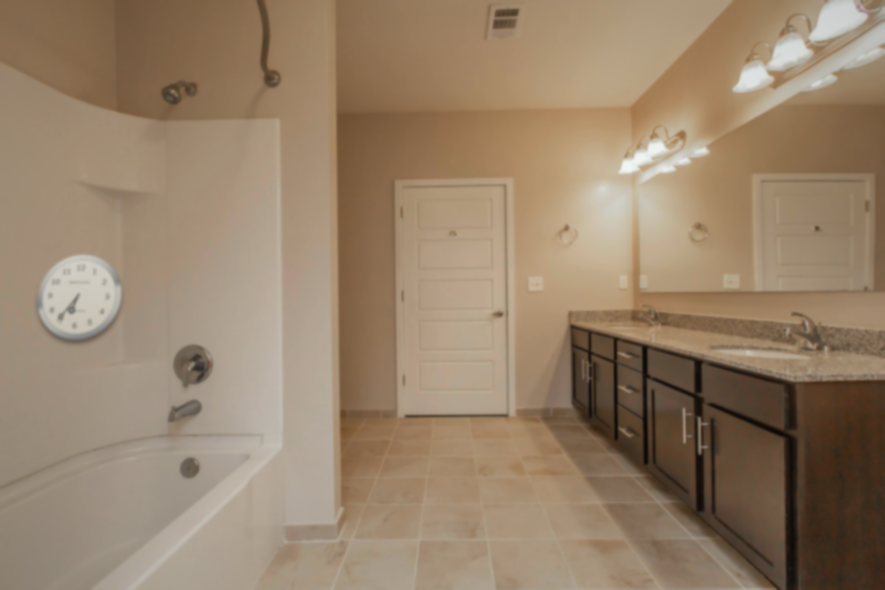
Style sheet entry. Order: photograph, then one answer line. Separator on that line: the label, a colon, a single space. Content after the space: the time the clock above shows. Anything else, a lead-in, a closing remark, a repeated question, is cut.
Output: 6:36
